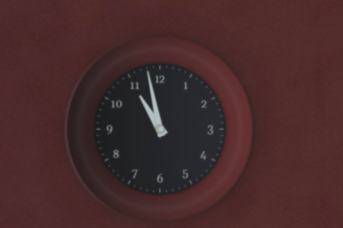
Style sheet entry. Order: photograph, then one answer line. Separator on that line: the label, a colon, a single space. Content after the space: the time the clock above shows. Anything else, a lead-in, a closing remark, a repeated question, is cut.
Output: 10:58
